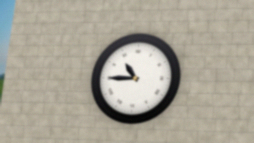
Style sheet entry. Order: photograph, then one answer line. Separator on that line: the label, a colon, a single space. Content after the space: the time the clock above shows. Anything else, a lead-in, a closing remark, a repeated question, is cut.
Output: 10:45
